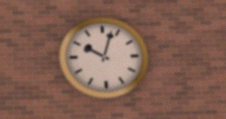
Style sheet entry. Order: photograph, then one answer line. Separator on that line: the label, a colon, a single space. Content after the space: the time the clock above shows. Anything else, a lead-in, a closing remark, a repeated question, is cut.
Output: 10:03
